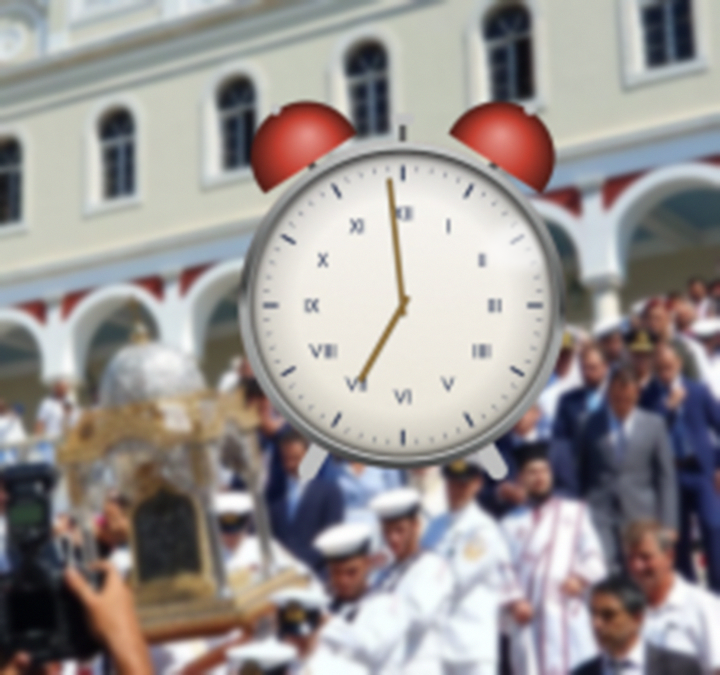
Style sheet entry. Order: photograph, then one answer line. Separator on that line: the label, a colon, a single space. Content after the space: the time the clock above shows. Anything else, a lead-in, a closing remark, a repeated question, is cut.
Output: 6:59
